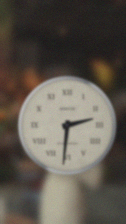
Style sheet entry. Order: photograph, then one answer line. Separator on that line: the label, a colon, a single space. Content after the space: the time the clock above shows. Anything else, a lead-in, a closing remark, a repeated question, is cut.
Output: 2:31
